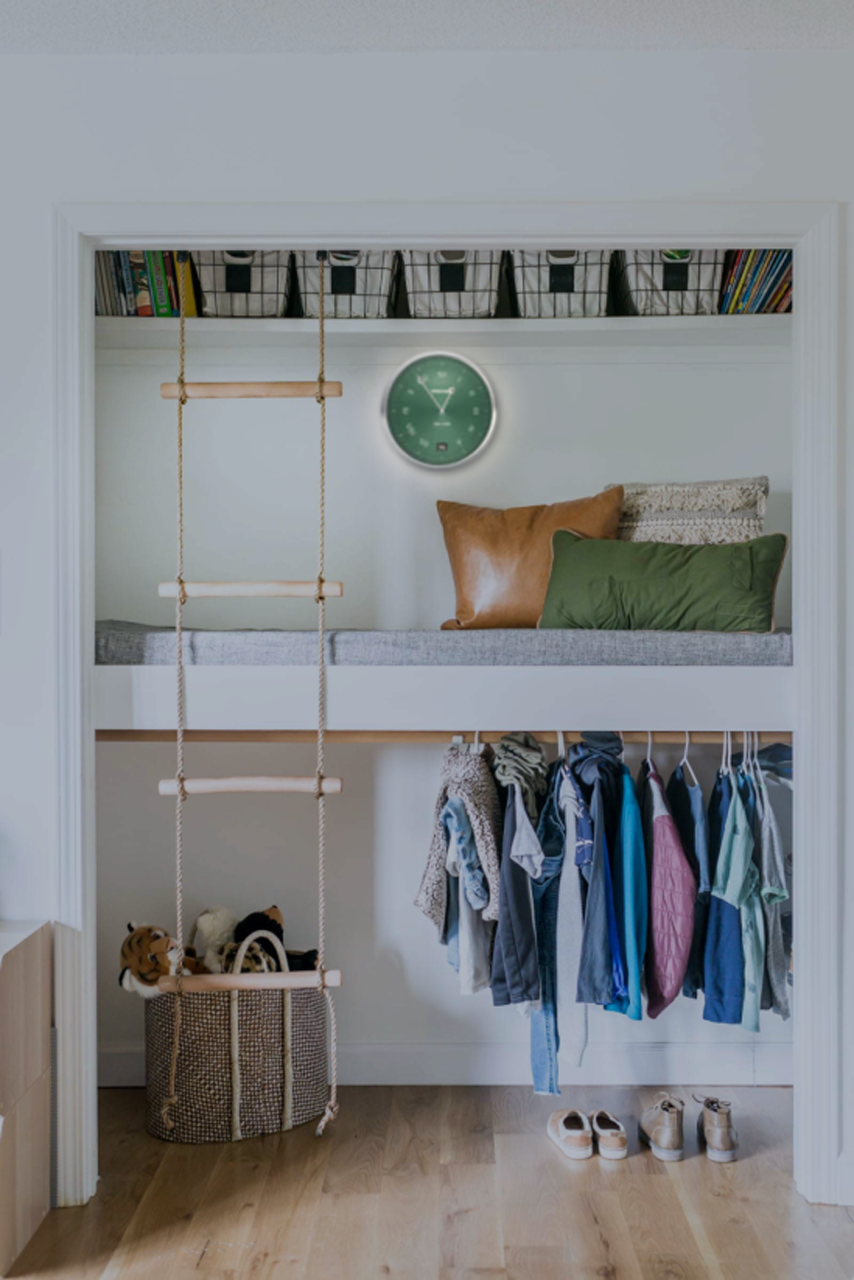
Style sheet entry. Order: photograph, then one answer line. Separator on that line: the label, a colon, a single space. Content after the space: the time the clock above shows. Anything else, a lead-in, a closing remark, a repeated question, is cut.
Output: 12:54
